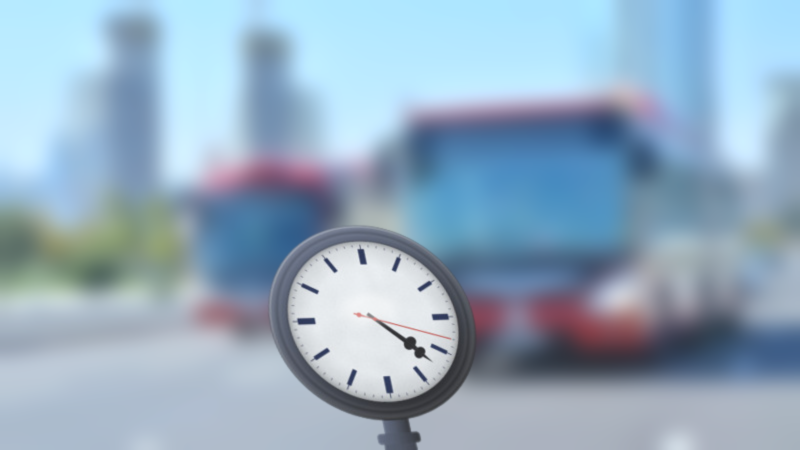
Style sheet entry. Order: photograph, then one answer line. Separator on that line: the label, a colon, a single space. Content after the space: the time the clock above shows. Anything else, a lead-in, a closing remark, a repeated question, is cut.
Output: 4:22:18
